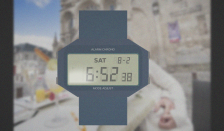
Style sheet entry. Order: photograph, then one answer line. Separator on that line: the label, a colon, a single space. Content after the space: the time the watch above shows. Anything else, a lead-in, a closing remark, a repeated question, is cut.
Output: 6:52:38
